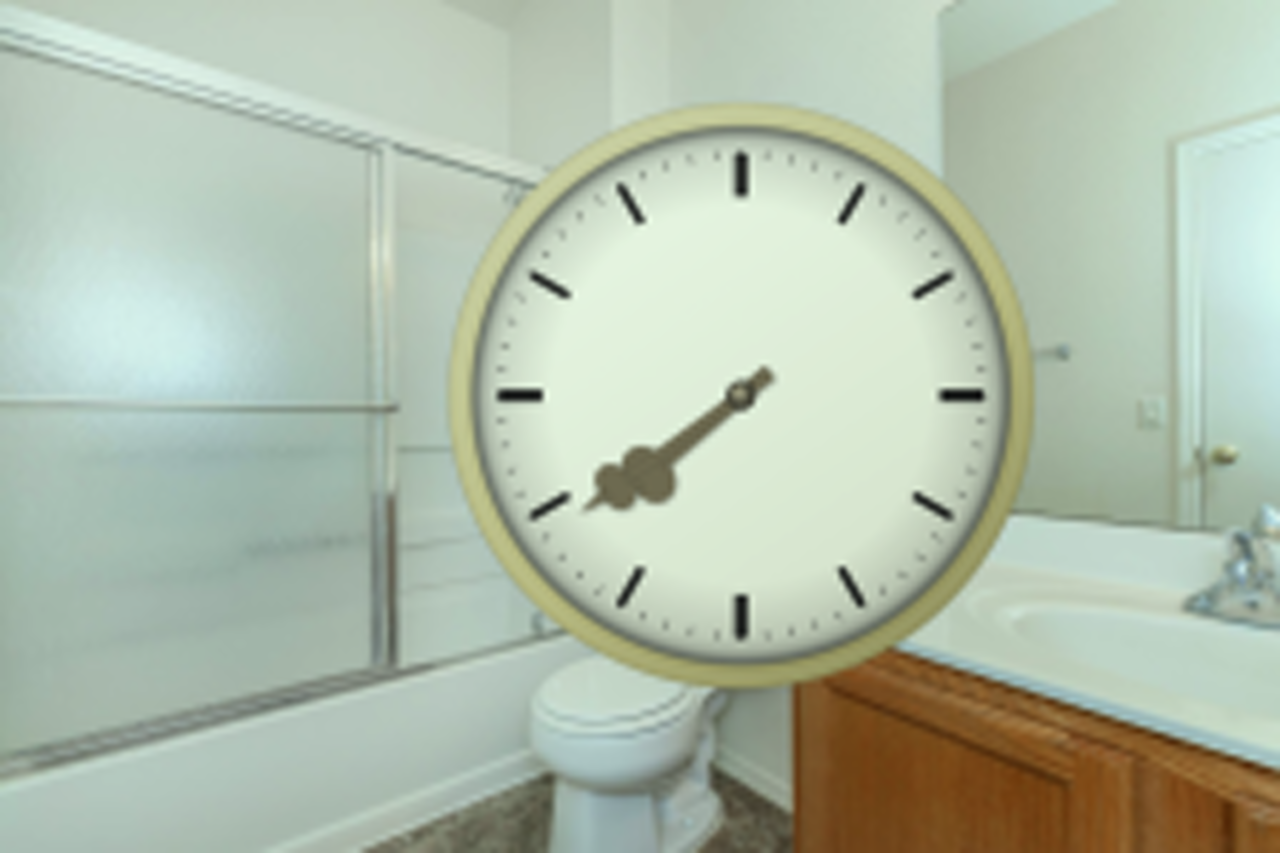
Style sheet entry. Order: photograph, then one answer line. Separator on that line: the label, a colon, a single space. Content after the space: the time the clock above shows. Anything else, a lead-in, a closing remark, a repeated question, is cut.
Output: 7:39
